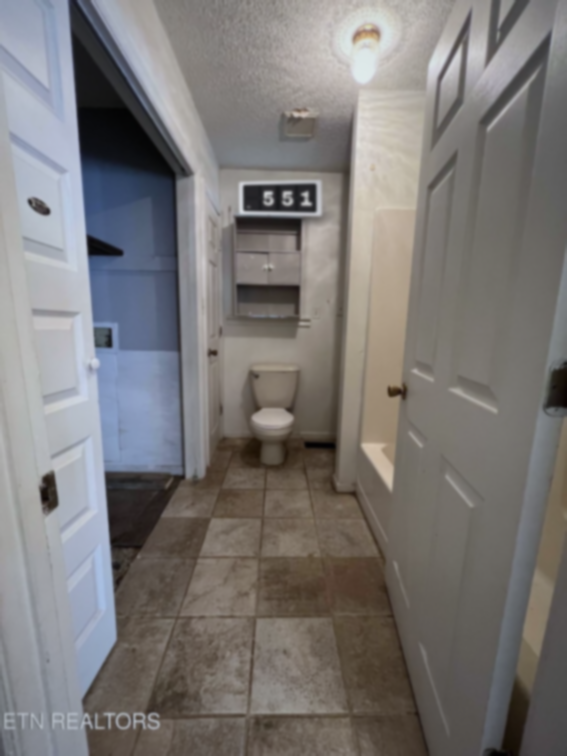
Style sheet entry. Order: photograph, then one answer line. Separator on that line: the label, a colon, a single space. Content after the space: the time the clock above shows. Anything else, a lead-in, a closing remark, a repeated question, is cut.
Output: 5:51
